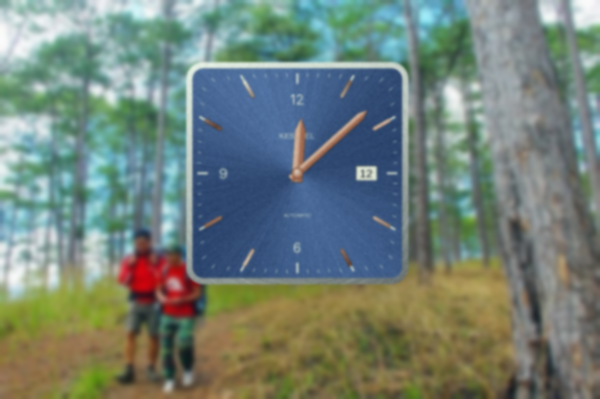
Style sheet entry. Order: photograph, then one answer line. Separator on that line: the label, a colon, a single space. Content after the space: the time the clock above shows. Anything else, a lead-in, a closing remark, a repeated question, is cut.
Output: 12:08
